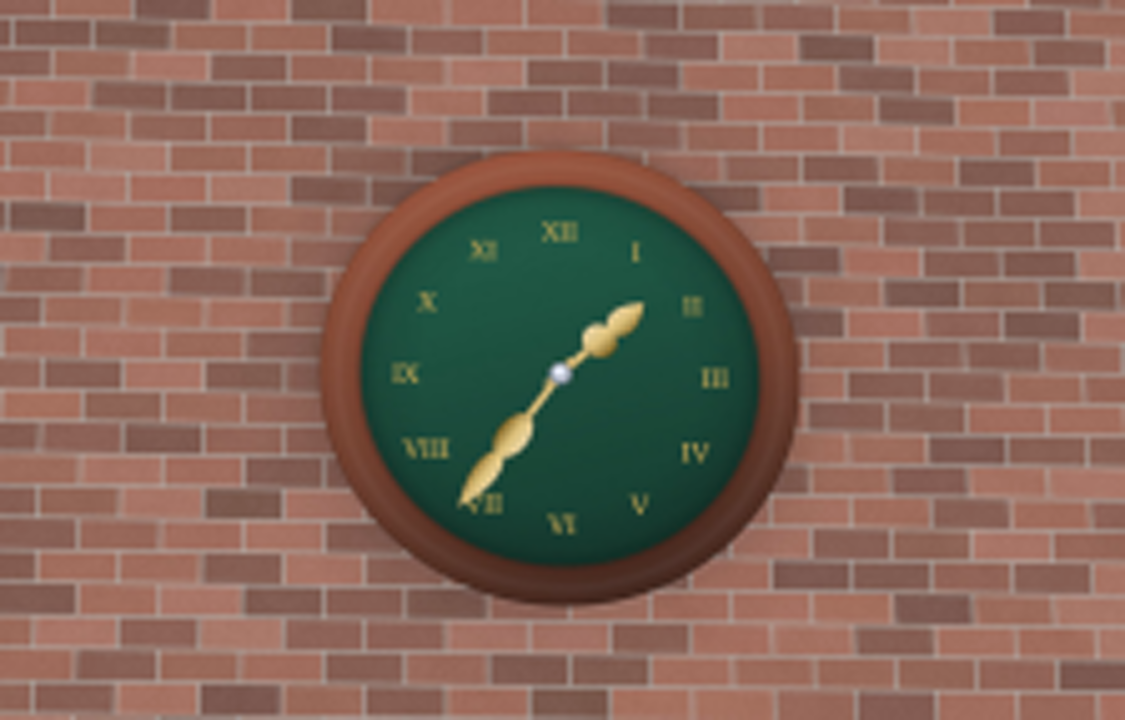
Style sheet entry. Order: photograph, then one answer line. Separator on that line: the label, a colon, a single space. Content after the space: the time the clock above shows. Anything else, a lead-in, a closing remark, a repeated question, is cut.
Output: 1:36
